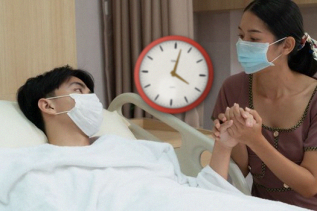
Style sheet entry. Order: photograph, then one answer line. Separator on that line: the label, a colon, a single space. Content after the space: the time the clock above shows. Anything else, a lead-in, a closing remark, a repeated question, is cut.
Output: 4:02
